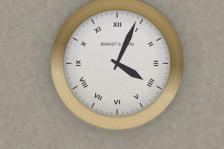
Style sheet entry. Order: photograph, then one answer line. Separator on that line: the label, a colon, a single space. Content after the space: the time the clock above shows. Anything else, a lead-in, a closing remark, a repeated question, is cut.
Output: 4:04
